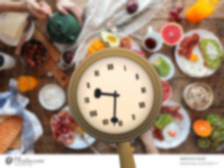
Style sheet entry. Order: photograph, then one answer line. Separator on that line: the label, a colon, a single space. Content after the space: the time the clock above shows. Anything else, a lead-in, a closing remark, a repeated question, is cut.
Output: 9:32
